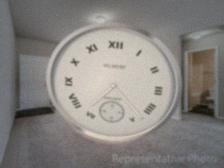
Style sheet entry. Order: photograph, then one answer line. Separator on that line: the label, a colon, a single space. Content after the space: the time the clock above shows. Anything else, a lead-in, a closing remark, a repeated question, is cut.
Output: 7:23
